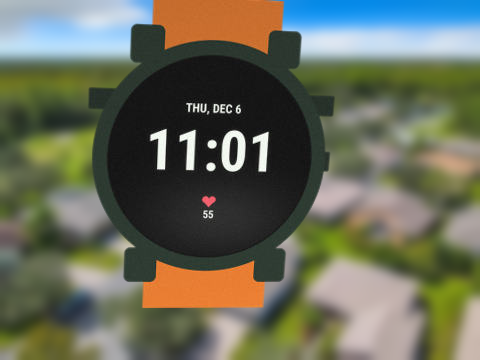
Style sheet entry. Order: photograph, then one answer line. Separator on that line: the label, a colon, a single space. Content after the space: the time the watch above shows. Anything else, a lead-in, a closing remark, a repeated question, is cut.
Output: 11:01
